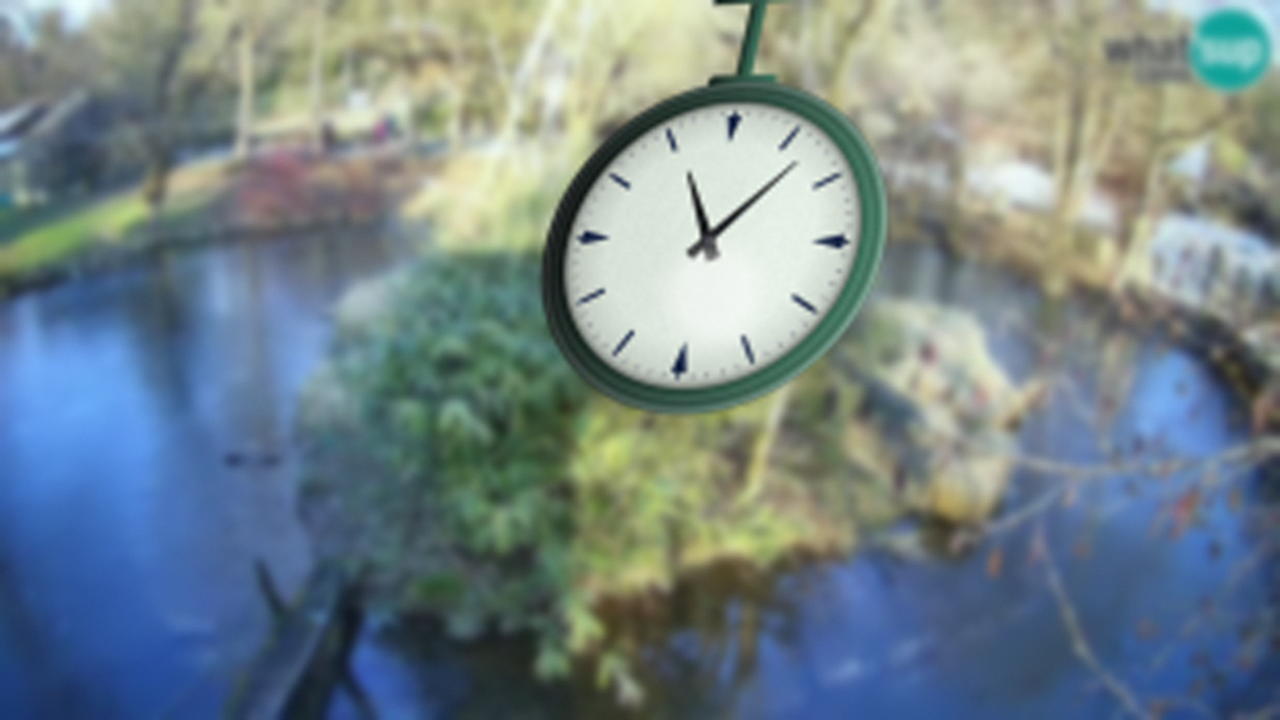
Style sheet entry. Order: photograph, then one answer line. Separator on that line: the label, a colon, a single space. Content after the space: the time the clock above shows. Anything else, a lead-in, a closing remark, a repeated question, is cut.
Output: 11:07
